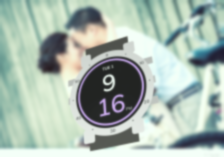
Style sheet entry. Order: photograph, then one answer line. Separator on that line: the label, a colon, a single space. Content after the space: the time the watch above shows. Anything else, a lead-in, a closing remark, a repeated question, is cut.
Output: 9:16
